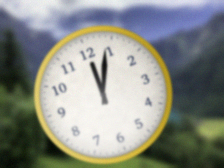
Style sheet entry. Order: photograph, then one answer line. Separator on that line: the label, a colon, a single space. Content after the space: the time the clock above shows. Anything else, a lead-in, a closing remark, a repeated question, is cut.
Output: 12:04
